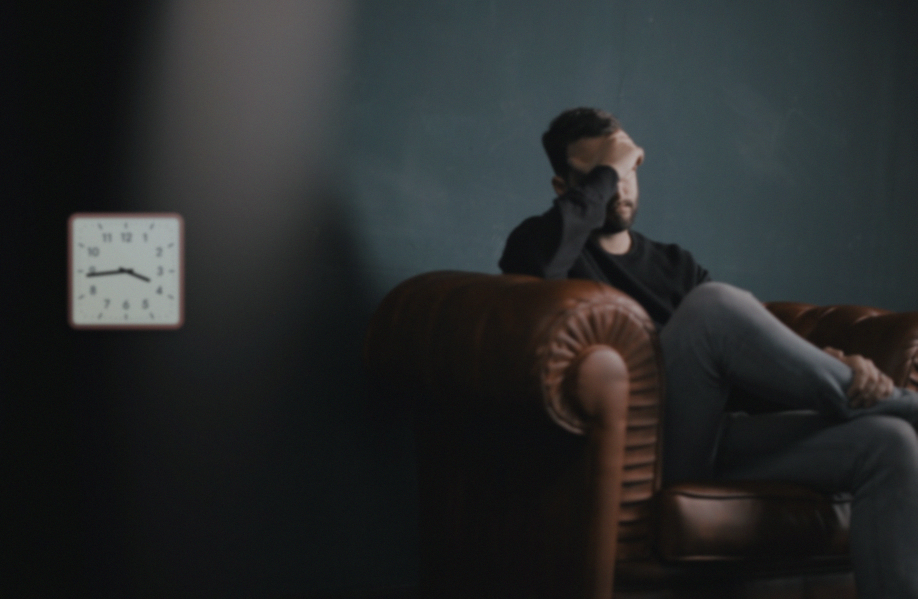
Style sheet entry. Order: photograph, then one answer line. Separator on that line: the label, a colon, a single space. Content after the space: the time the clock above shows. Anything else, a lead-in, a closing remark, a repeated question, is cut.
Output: 3:44
